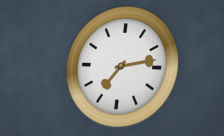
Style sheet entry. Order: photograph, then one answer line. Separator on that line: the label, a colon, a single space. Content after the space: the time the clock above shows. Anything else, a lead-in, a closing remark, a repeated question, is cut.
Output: 7:13
